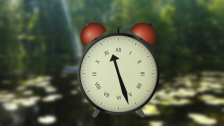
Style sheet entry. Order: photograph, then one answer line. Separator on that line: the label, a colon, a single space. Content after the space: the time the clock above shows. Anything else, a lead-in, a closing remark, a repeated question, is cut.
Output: 11:27
